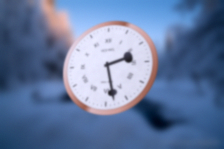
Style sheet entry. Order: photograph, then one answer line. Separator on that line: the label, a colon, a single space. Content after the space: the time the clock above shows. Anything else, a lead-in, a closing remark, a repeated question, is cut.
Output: 2:28
